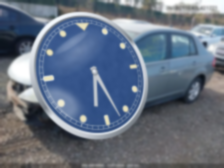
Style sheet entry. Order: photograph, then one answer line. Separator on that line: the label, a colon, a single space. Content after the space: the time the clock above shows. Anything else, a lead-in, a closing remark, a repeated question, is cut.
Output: 6:27
